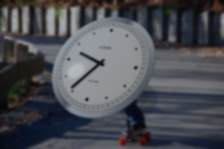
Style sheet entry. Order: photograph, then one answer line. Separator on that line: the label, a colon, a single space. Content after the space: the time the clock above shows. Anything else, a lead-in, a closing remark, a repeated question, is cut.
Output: 9:36
